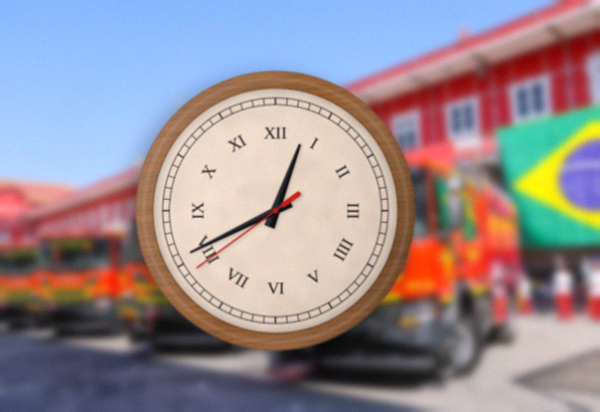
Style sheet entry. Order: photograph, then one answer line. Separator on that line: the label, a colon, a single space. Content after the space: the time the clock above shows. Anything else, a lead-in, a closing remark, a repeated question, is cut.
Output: 12:40:39
